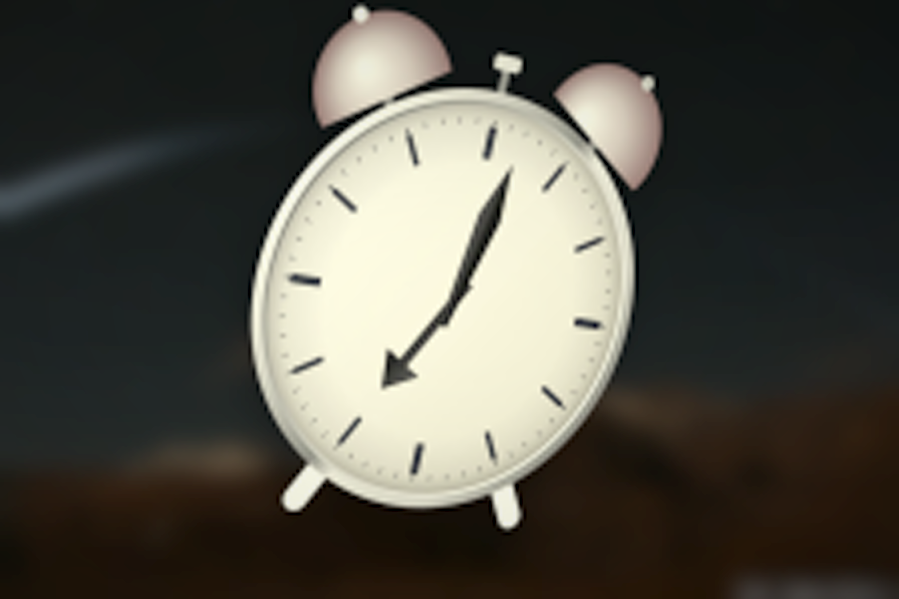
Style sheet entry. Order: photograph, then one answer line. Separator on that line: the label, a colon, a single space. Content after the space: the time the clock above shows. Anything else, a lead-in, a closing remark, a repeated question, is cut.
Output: 7:02
